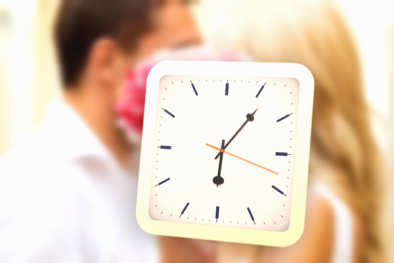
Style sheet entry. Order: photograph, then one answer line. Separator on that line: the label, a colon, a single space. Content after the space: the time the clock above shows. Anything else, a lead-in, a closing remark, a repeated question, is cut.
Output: 6:06:18
